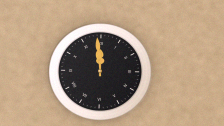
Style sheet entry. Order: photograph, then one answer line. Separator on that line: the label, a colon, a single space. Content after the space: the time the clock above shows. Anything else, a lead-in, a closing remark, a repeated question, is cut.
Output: 11:59
